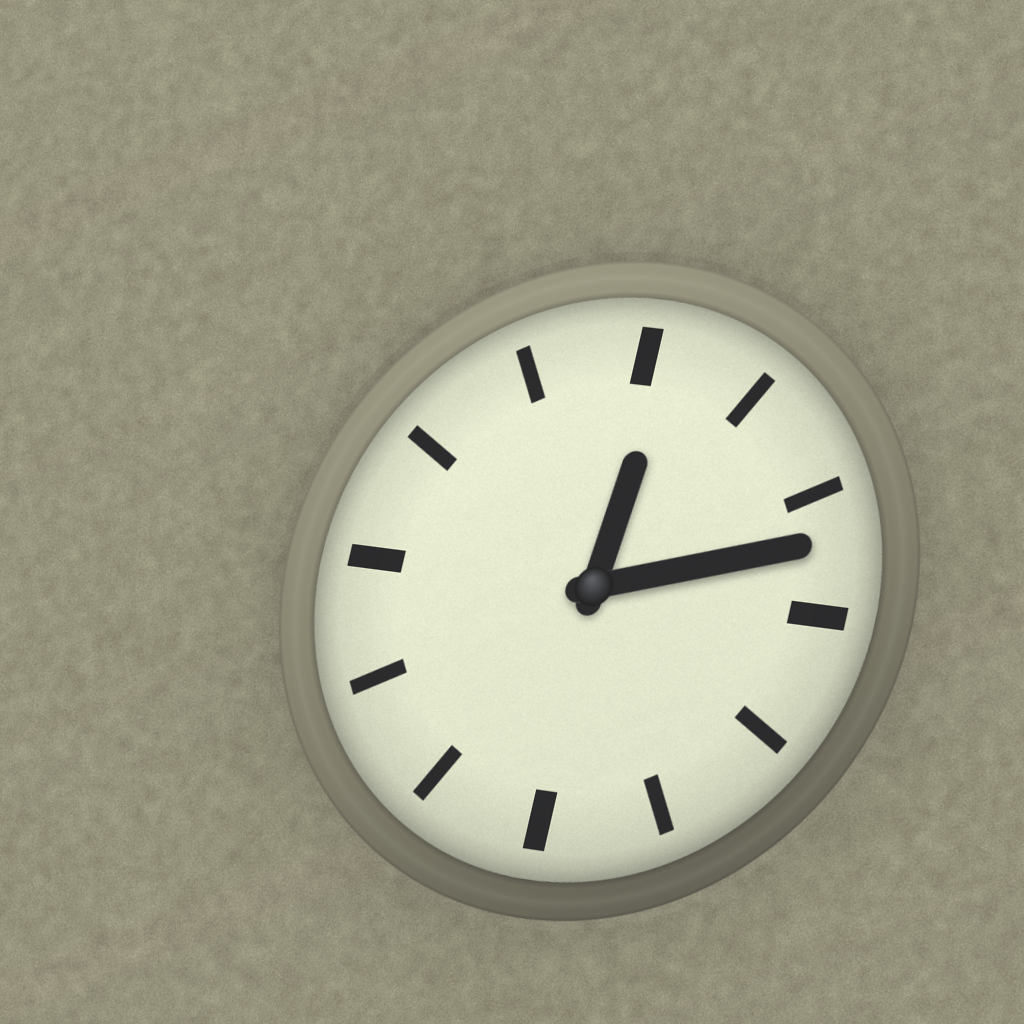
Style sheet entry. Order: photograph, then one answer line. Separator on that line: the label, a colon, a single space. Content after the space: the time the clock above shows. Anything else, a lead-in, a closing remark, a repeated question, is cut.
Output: 12:12
